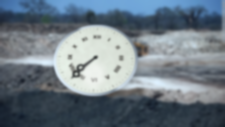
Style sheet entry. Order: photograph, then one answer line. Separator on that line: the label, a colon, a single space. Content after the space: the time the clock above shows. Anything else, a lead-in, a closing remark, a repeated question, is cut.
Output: 7:37
